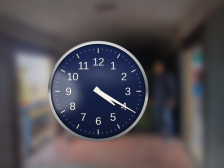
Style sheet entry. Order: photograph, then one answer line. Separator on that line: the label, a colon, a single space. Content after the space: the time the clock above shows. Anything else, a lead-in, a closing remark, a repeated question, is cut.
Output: 4:20
